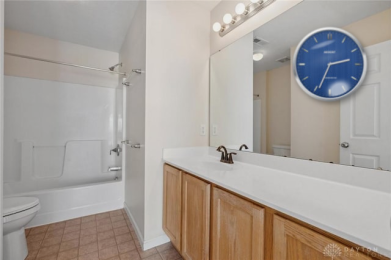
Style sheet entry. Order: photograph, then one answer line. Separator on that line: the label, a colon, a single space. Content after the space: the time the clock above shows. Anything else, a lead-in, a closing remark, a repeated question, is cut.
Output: 2:34
